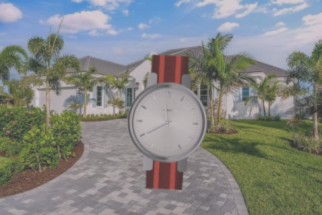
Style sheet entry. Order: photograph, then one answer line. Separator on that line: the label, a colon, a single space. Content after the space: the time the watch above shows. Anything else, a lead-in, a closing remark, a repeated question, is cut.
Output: 11:40
